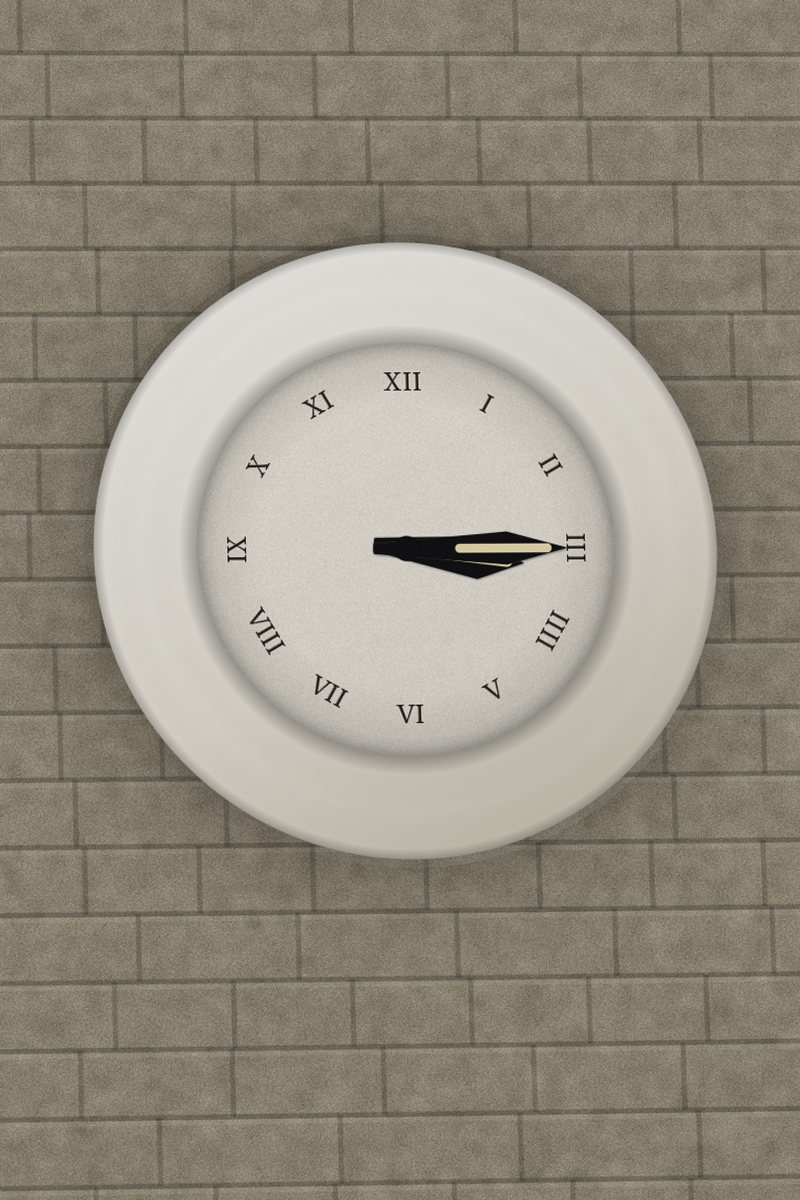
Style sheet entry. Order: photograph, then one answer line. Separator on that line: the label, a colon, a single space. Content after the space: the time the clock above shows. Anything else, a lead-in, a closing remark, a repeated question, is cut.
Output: 3:15
